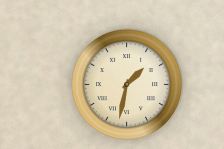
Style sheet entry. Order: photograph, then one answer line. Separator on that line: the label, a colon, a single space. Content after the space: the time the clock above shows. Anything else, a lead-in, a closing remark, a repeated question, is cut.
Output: 1:32
